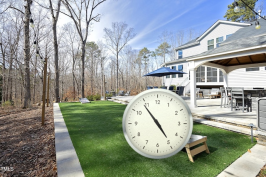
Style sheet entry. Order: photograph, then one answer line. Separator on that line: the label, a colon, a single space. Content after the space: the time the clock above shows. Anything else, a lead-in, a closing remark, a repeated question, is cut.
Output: 4:54
